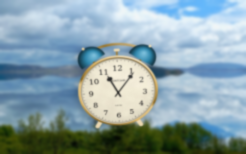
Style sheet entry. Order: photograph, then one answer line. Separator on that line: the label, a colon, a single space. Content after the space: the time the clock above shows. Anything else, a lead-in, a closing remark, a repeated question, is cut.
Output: 11:06
